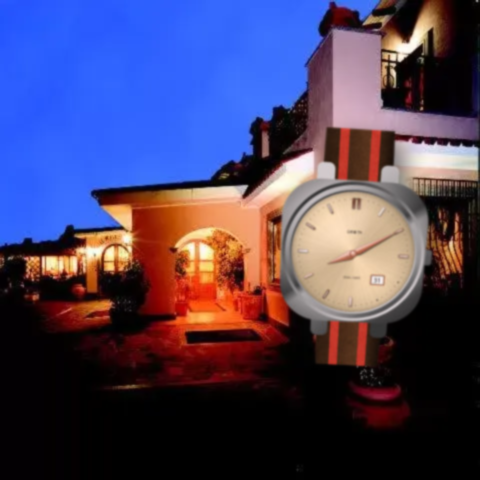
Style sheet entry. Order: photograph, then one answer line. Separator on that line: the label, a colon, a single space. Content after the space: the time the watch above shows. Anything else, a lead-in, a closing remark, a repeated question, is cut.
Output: 8:10
